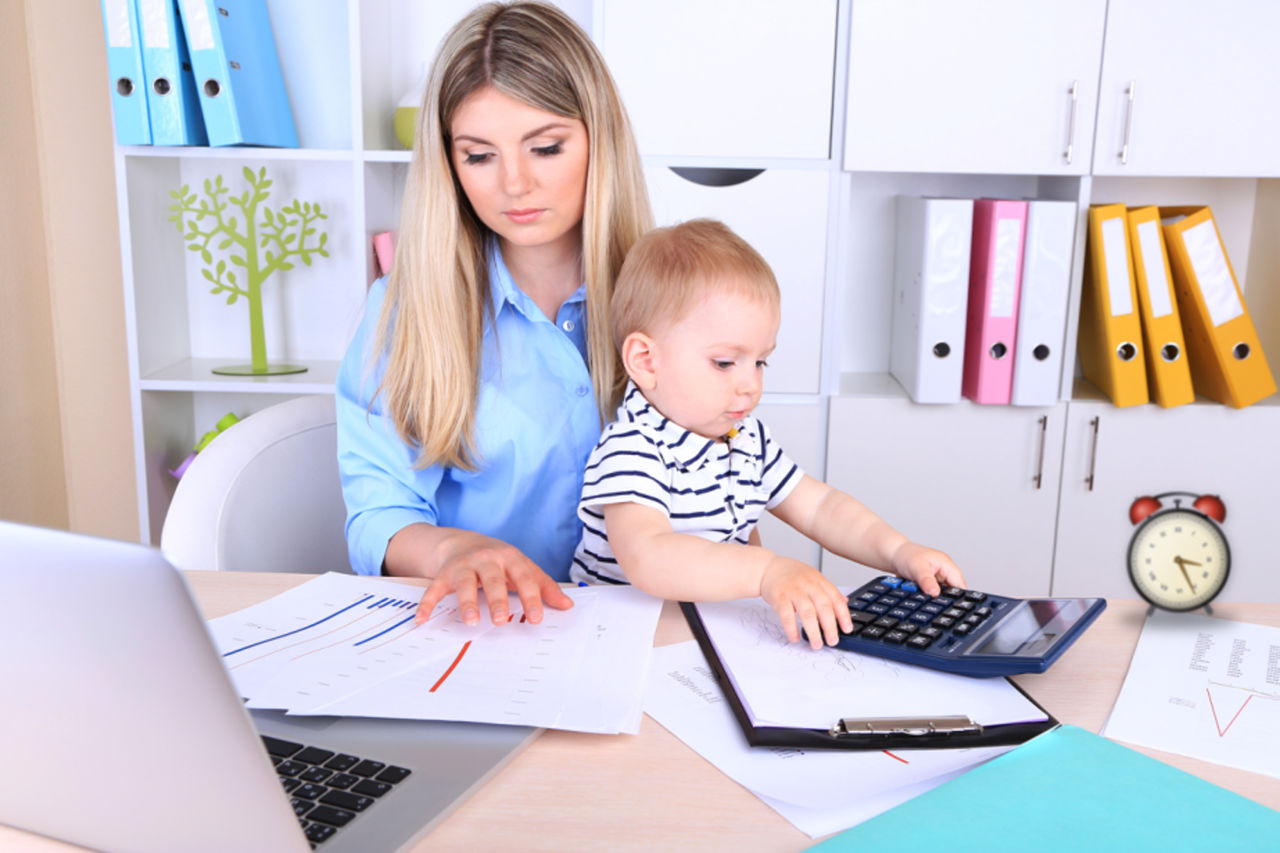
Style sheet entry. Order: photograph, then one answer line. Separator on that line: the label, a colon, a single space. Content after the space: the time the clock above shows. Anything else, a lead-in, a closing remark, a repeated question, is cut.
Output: 3:26
